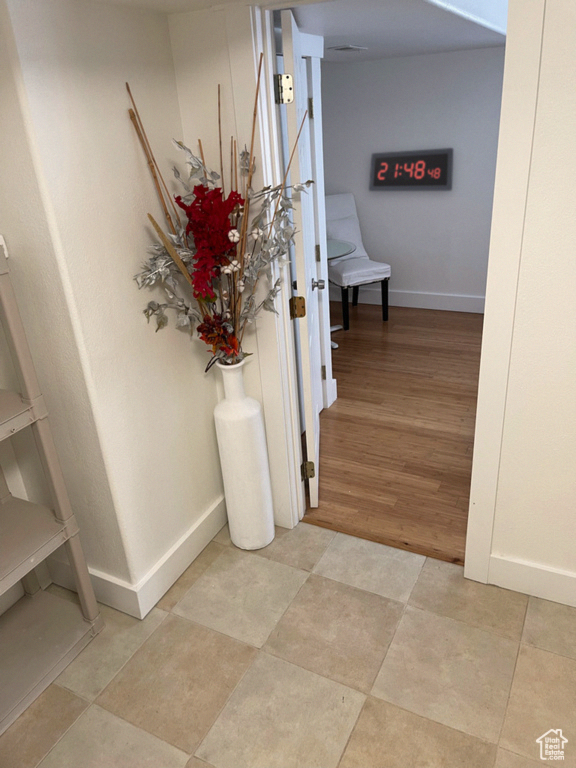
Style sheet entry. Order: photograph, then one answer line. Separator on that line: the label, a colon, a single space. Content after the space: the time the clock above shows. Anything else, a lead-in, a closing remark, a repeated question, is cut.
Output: 21:48
